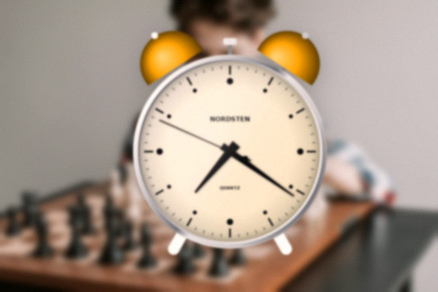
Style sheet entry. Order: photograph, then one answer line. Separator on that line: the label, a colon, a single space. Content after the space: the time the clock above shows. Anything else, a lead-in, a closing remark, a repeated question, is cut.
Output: 7:20:49
